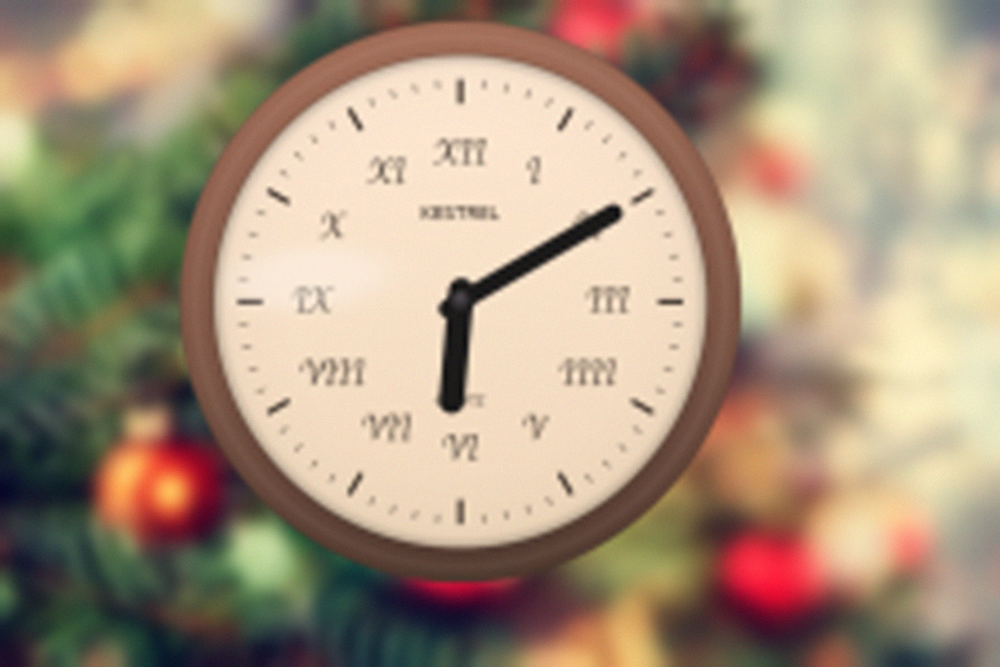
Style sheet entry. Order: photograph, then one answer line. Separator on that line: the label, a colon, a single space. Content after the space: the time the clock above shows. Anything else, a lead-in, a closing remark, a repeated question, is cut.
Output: 6:10
